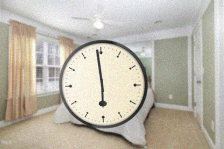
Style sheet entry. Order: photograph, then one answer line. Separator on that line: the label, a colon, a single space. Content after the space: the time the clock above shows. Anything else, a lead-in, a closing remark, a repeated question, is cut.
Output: 5:59
